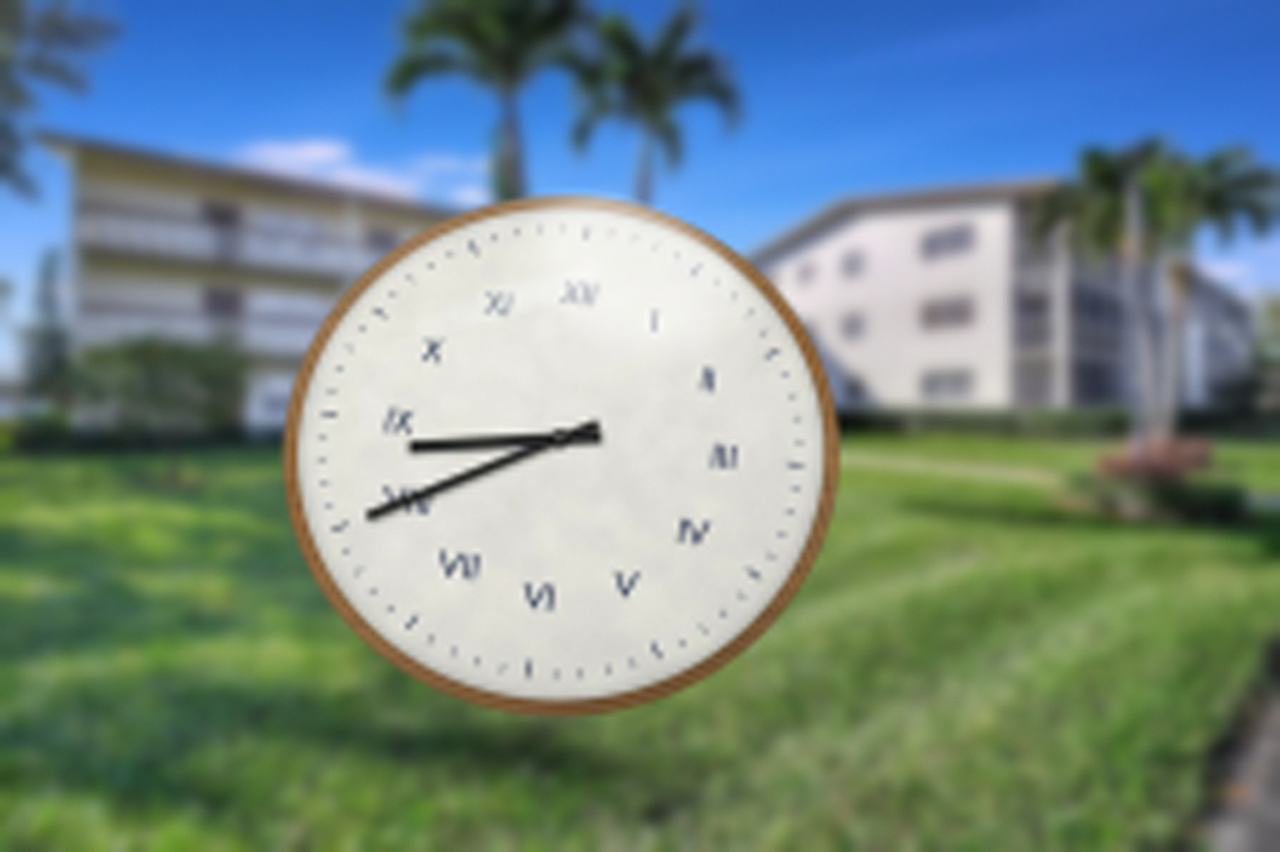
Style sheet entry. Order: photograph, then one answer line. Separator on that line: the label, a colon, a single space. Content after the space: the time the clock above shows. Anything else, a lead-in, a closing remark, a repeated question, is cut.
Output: 8:40
